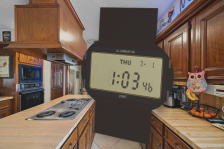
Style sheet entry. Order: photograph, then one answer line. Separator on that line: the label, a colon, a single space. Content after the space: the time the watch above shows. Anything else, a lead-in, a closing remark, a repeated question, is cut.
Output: 1:03:46
